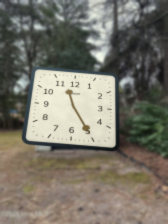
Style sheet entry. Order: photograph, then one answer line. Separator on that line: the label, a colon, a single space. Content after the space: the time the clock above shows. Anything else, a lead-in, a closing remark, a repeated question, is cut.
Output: 11:25
